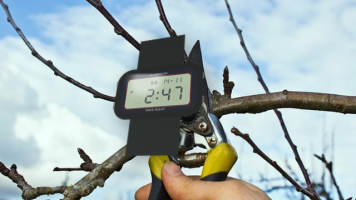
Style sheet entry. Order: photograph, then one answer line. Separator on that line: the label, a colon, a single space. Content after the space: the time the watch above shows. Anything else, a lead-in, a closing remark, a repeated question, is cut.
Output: 2:47
